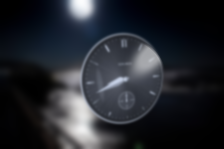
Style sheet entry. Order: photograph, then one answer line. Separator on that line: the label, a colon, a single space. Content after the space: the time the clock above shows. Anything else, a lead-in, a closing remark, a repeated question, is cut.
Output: 8:42
